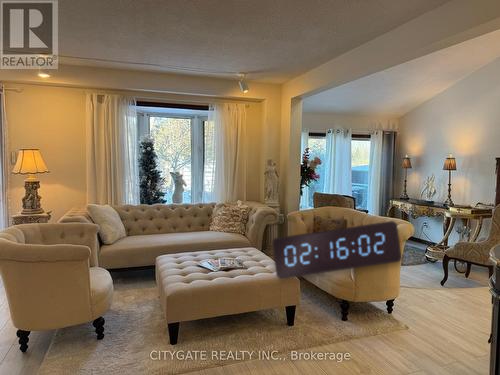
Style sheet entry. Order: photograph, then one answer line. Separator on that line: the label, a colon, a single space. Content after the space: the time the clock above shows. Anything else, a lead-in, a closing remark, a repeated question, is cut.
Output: 2:16:02
